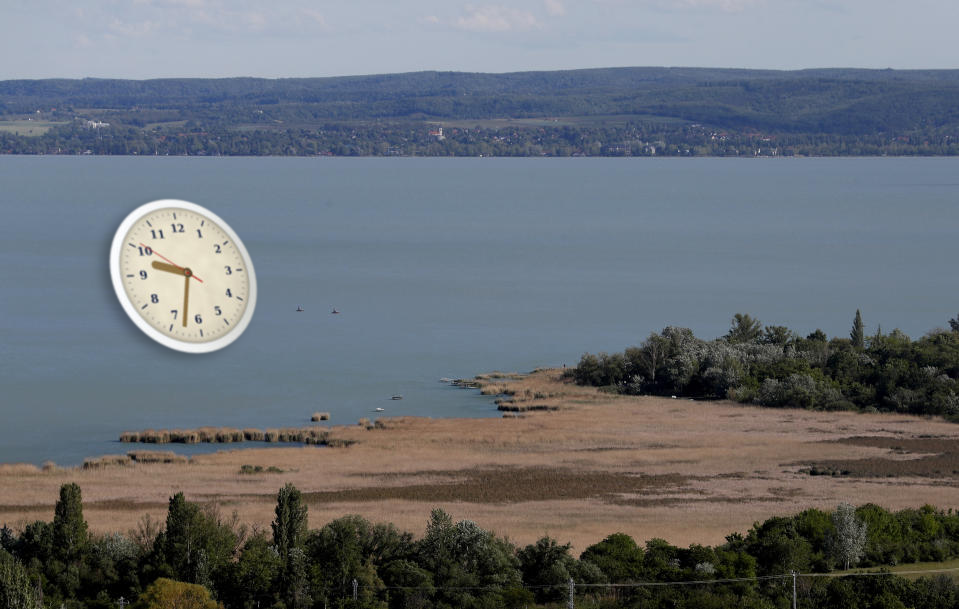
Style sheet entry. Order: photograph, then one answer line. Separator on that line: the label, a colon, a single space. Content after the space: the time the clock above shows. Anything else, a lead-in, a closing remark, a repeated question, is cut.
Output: 9:32:51
